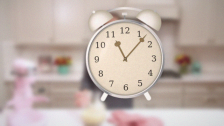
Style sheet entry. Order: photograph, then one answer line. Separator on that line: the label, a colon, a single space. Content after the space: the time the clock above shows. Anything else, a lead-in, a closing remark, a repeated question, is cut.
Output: 11:07
